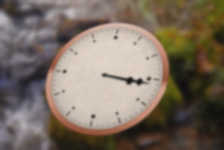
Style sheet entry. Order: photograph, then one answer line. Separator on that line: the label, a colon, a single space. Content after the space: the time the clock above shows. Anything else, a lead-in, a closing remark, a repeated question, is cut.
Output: 3:16
